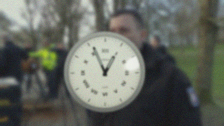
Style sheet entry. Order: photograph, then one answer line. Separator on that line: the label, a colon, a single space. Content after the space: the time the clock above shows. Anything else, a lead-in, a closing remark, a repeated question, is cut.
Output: 12:56
